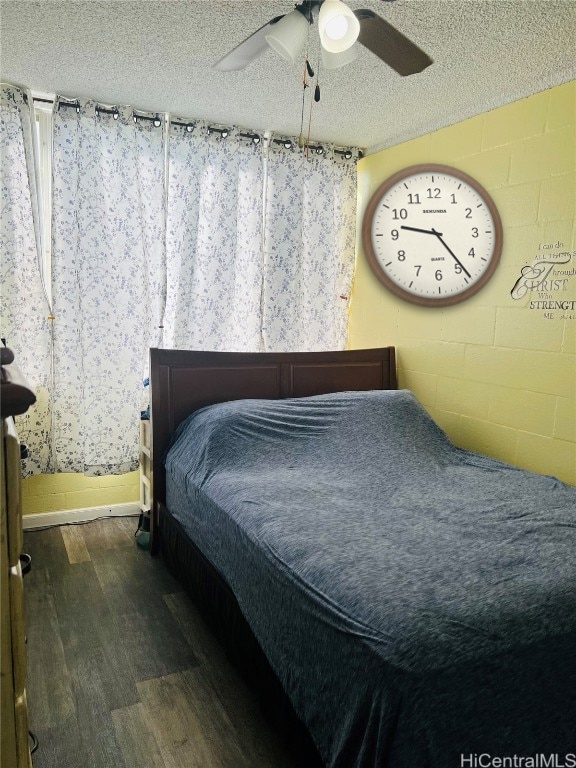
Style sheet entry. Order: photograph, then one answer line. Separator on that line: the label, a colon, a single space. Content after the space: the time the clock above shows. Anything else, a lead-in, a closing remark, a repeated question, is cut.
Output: 9:24
